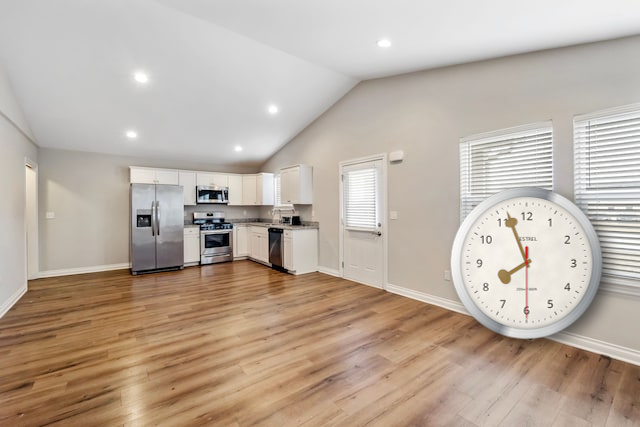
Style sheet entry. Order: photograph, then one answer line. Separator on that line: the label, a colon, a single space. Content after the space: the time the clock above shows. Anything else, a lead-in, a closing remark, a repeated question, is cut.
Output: 7:56:30
